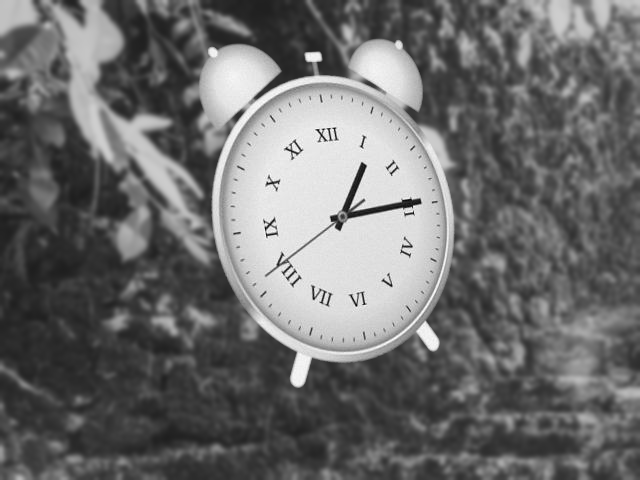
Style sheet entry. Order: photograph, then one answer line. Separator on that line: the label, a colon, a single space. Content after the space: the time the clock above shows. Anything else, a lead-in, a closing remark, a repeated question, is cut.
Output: 1:14:41
